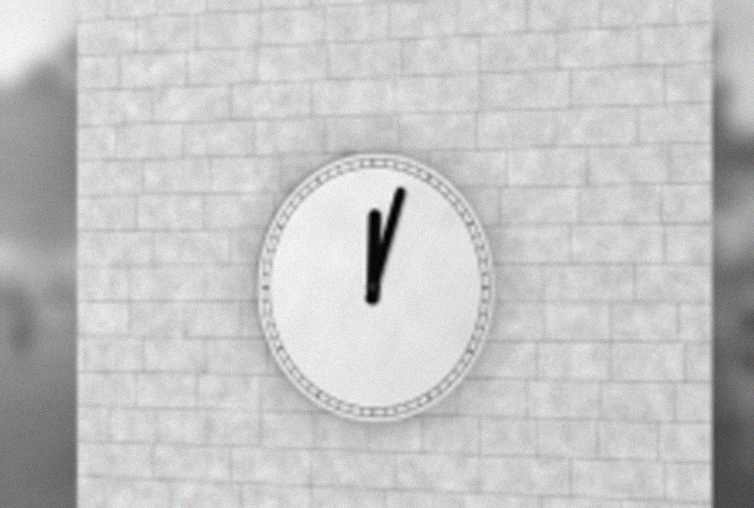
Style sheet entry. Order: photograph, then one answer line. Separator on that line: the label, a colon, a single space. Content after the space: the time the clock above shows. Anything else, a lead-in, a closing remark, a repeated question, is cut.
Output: 12:03
